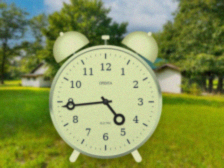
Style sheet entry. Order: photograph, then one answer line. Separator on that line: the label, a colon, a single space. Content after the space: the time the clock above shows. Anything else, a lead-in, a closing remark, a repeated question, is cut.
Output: 4:44
